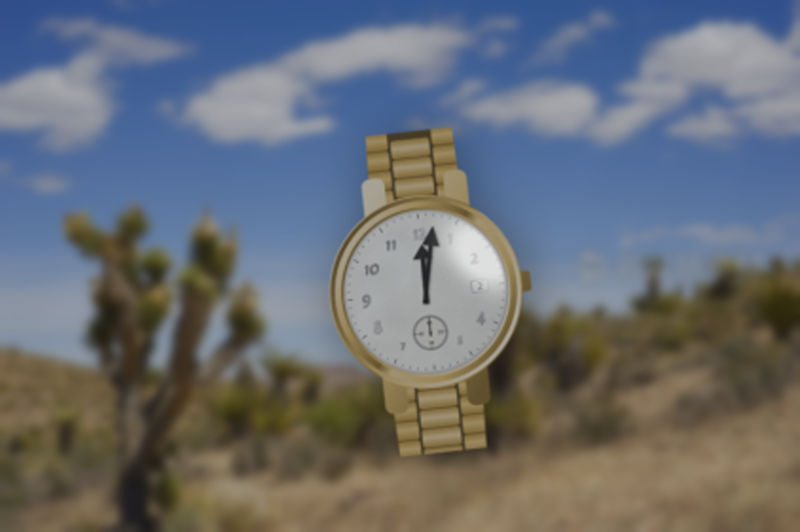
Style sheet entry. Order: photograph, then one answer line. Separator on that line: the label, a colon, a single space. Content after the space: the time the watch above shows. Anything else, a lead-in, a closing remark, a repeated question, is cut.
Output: 12:02
